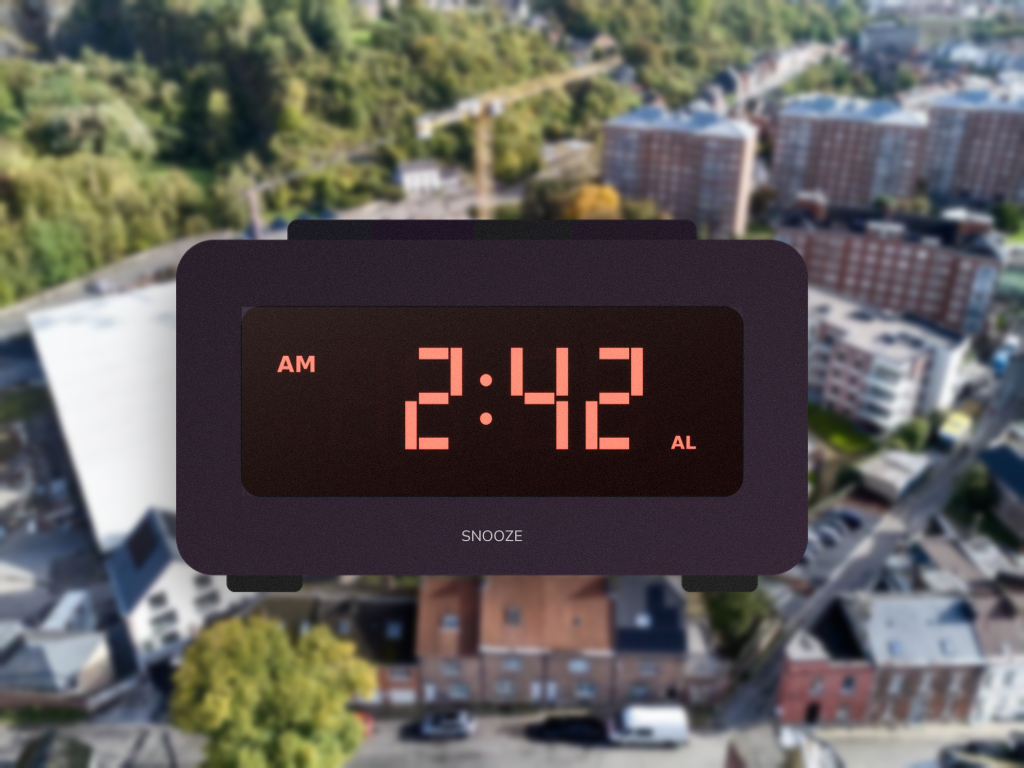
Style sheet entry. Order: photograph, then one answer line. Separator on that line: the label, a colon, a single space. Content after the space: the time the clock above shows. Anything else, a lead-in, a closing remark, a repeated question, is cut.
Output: 2:42
